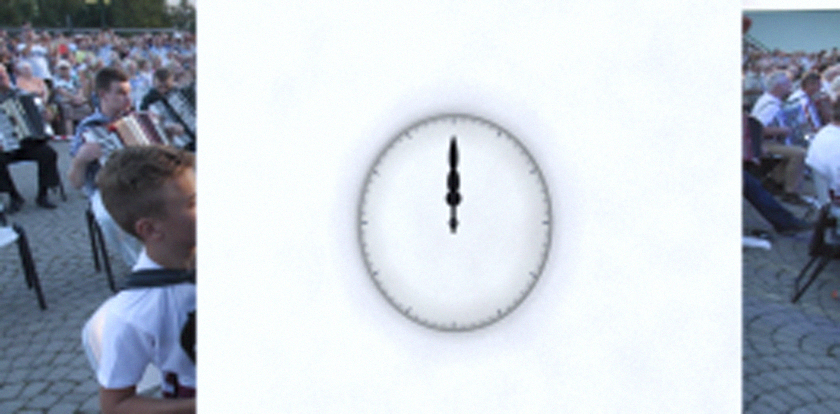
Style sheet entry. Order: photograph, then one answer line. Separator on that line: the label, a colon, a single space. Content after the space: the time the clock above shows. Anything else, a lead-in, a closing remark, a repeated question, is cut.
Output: 12:00
